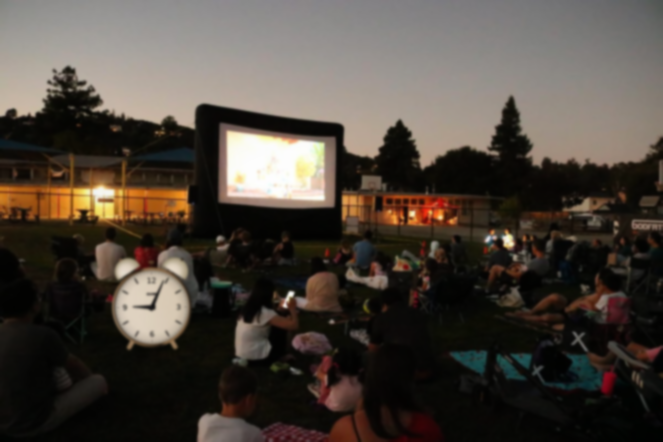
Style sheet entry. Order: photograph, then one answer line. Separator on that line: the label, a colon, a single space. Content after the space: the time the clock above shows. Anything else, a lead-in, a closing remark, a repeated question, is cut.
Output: 9:04
